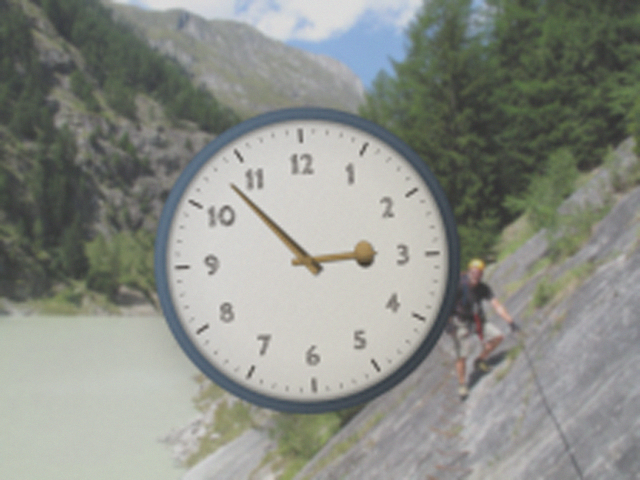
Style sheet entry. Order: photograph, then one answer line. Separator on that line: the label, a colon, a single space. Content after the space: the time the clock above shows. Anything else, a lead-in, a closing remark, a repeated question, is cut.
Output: 2:53
